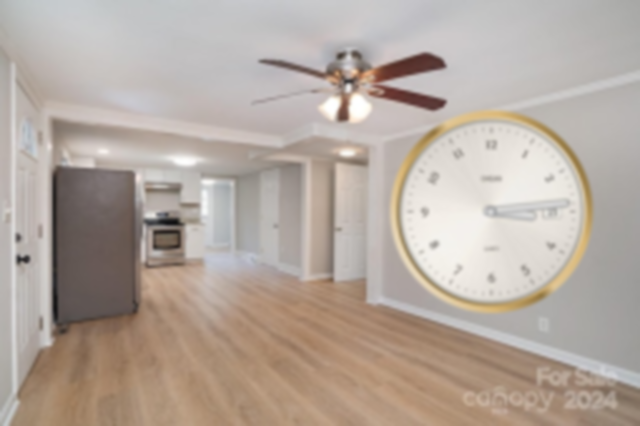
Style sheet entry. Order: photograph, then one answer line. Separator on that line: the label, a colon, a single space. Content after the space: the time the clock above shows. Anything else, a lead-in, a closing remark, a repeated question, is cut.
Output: 3:14
